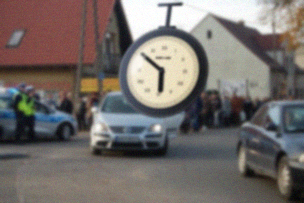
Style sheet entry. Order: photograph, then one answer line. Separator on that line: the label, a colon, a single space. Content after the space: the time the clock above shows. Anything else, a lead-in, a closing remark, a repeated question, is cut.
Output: 5:51
